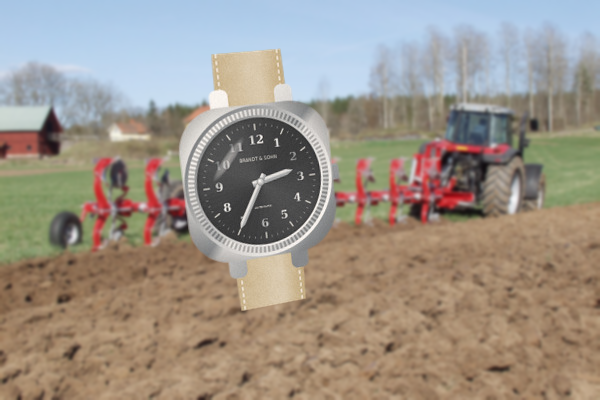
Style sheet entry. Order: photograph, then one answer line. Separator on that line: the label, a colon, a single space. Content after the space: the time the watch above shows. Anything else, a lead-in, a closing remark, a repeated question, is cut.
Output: 2:35
